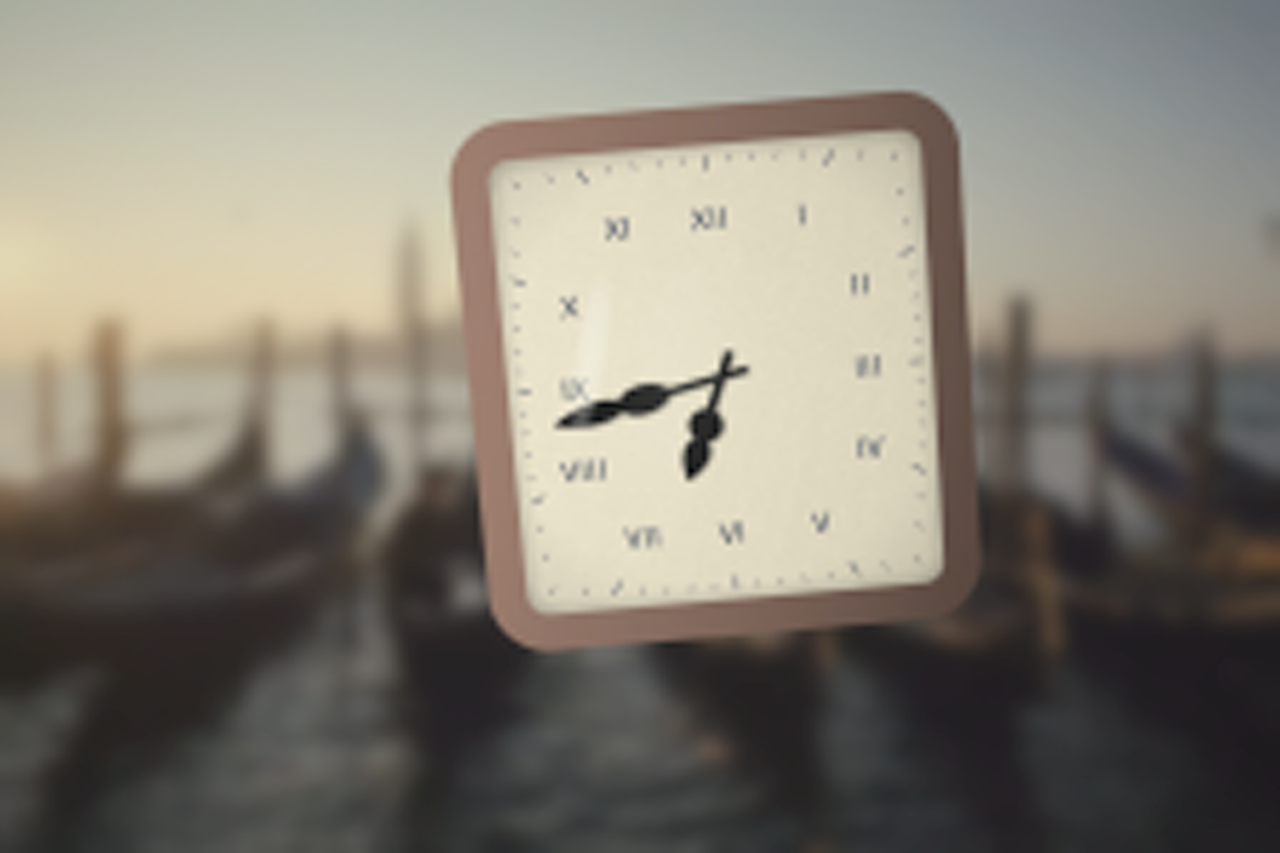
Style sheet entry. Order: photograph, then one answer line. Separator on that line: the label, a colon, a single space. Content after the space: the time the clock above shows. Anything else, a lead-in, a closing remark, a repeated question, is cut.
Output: 6:43
